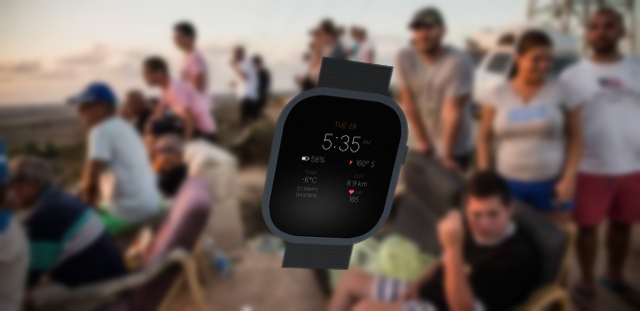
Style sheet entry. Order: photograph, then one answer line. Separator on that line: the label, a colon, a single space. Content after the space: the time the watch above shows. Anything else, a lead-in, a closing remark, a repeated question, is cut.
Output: 5:35
